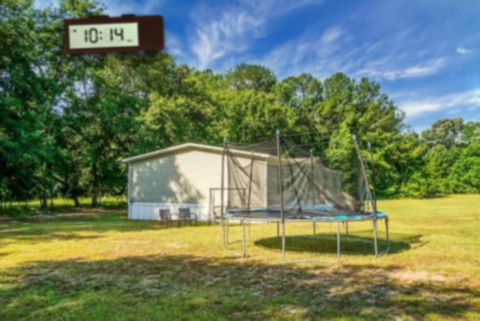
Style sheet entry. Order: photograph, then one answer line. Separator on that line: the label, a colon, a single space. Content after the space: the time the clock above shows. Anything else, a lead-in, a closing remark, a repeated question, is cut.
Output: 10:14
